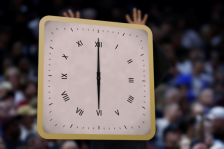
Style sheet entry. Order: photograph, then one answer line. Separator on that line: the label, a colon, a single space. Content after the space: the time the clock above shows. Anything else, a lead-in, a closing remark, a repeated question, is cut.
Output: 6:00
